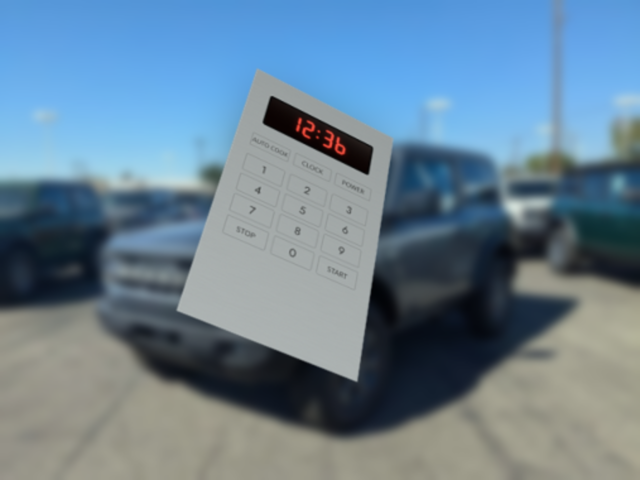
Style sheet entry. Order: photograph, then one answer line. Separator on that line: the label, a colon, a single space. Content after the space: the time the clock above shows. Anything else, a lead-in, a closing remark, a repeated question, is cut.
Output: 12:36
